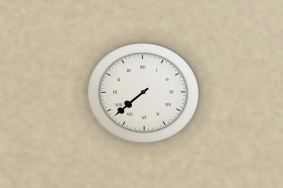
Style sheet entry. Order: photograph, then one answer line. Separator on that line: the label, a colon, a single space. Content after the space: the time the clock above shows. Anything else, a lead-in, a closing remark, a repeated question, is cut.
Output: 7:38
